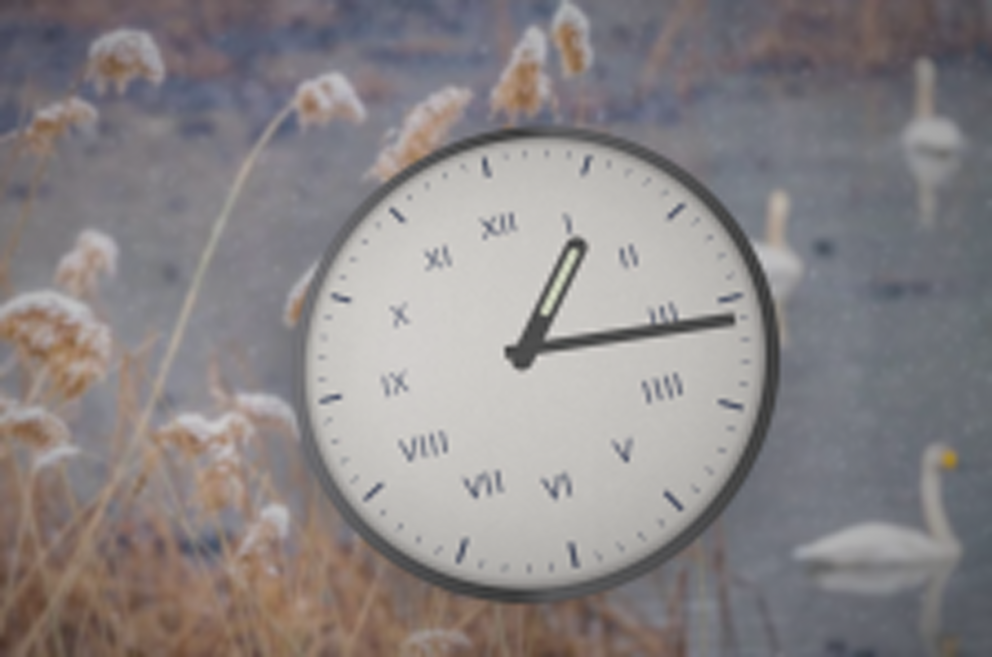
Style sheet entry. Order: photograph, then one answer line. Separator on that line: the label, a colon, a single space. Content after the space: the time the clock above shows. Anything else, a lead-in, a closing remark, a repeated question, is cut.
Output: 1:16
